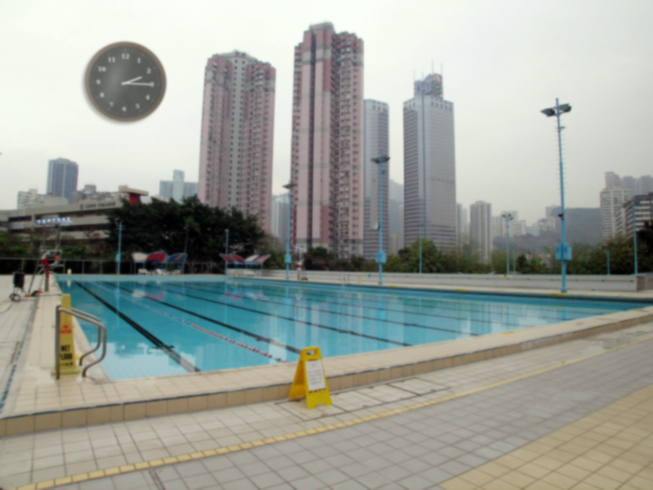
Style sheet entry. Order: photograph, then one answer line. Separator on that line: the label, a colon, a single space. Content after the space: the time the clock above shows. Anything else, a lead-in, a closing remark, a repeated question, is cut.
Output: 2:15
